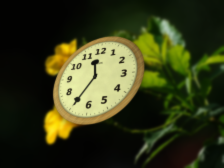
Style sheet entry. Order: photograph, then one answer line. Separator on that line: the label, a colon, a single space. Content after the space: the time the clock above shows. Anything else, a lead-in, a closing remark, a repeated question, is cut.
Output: 11:35
